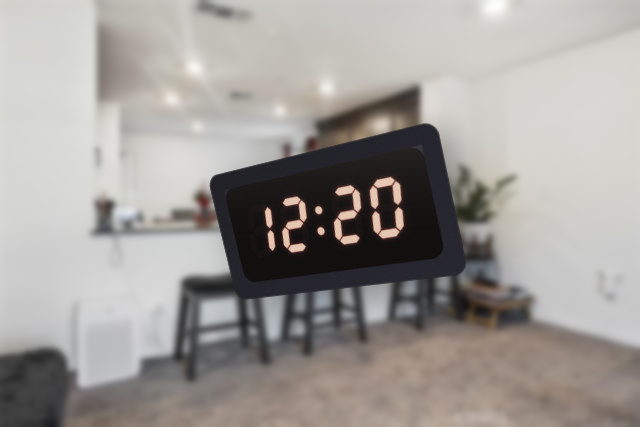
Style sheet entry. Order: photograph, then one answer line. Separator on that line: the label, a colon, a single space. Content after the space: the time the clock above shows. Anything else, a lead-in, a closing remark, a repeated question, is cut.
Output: 12:20
